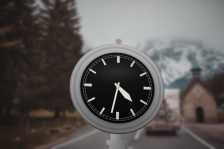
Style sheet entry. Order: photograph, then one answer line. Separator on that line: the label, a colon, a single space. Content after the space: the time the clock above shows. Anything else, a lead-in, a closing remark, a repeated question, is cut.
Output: 4:32
